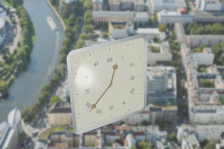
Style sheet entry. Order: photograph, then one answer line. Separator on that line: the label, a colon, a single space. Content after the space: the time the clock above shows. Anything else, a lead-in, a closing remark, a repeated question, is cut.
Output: 12:38
